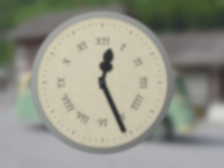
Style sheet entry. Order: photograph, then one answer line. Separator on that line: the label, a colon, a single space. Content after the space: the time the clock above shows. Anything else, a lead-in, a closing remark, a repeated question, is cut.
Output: 12:26
